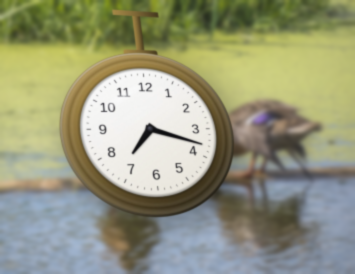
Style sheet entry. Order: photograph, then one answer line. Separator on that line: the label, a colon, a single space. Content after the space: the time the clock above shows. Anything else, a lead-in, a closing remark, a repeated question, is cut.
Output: 7:18
